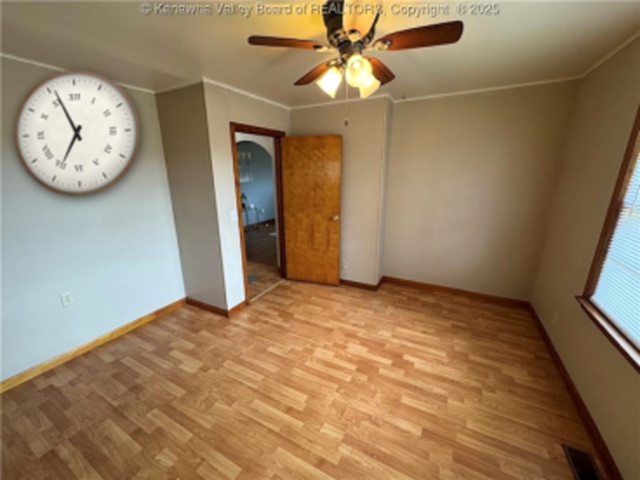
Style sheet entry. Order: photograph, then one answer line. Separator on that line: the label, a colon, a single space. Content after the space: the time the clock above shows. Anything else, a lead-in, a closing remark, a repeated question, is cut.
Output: 6:56
